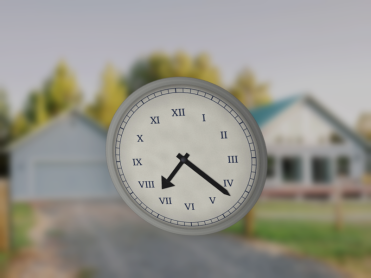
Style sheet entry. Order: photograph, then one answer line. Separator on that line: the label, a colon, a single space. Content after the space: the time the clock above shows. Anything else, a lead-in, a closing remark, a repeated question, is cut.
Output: 7:22
